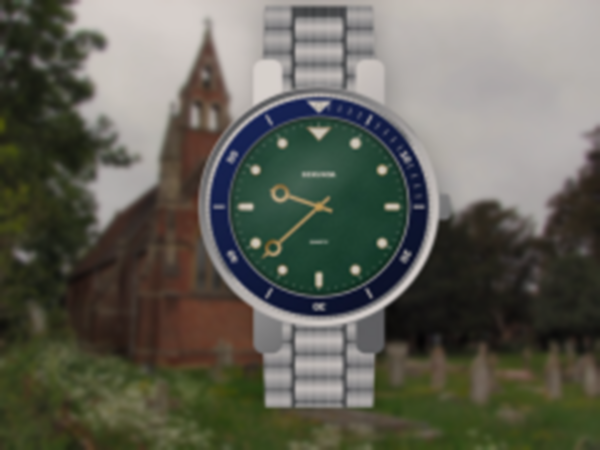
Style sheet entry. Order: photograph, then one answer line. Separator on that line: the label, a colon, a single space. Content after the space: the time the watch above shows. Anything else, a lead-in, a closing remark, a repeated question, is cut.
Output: 9:38
